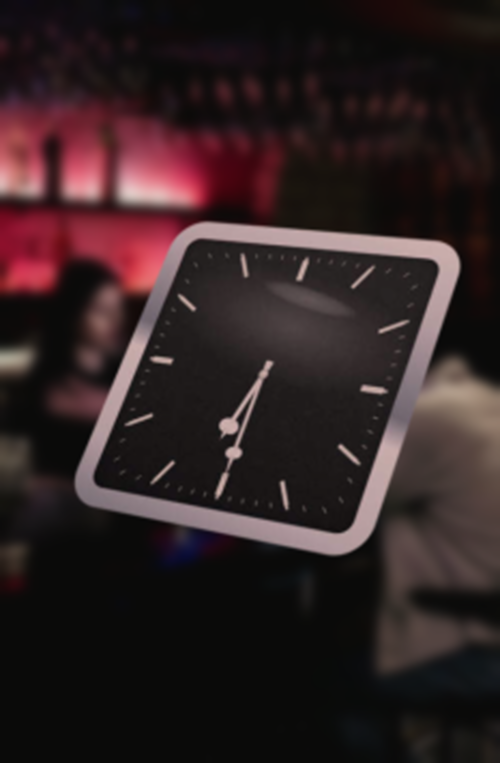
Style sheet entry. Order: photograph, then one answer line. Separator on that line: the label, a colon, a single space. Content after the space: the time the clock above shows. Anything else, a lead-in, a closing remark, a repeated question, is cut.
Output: 6:30
